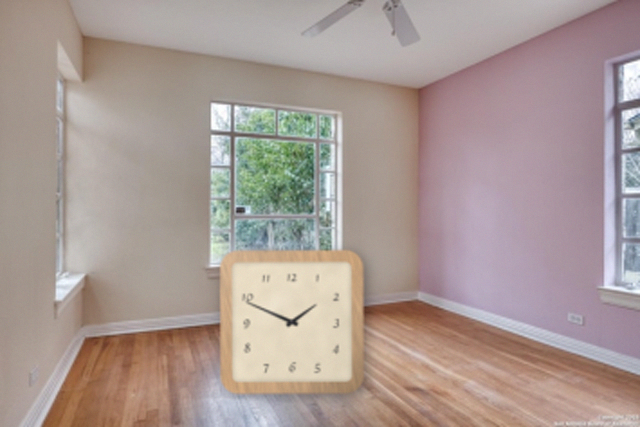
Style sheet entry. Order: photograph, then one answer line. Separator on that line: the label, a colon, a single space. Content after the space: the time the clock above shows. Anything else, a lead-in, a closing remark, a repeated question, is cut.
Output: 1:49
